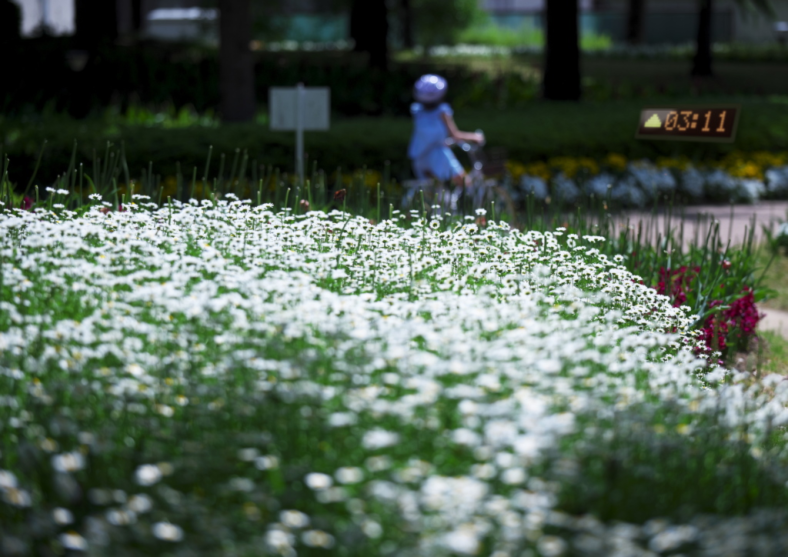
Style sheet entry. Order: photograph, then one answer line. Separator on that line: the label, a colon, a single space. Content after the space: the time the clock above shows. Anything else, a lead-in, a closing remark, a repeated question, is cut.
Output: 3:11
